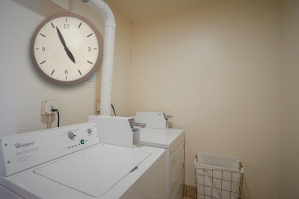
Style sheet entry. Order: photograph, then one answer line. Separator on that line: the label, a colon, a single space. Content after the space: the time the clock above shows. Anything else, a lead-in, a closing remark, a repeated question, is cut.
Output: 4:56
